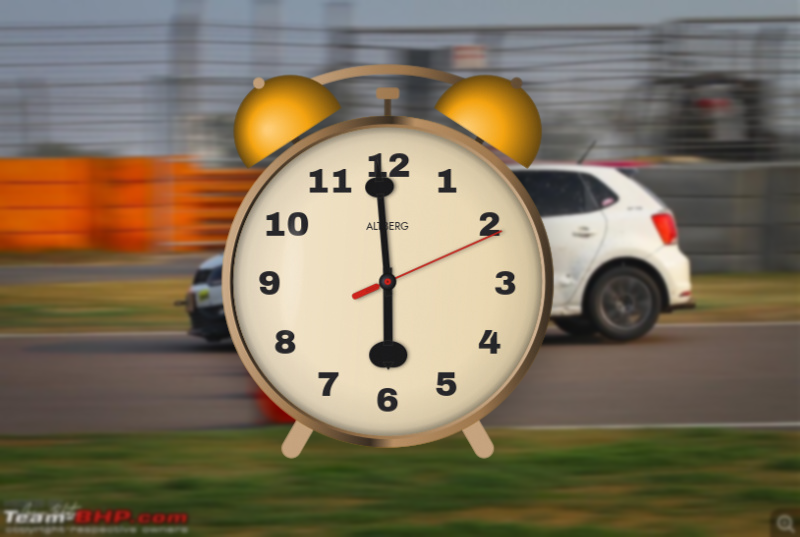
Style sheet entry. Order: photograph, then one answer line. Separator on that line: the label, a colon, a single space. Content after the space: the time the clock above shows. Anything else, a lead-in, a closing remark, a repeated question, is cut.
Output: 5:59:11
